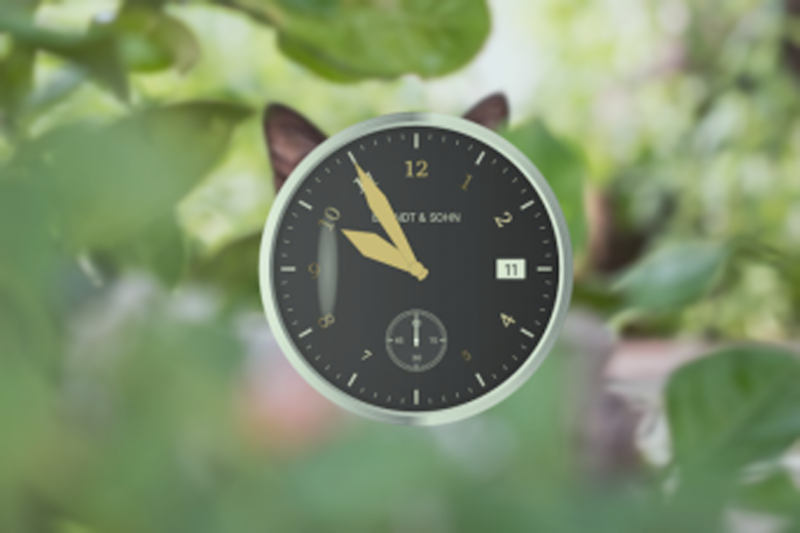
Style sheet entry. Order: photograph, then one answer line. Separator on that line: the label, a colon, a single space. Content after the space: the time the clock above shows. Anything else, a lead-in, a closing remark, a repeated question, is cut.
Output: 9:55
